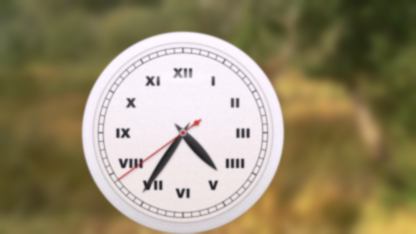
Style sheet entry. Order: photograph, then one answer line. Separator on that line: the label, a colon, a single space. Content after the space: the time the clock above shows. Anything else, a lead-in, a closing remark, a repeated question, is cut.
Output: 4:35:39
